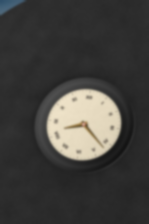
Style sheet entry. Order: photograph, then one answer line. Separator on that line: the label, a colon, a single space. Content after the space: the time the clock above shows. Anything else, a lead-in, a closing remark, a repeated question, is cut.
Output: 8:22
